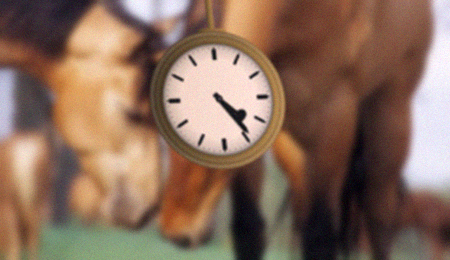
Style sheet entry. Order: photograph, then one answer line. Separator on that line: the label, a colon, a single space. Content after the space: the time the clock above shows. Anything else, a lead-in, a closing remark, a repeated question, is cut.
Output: 4:24
